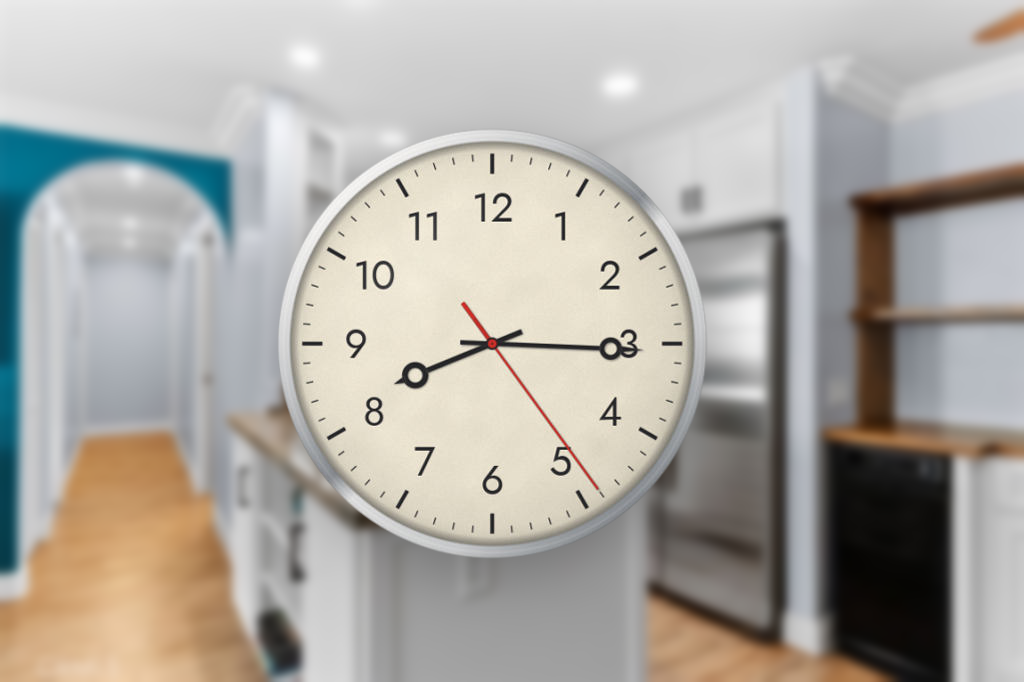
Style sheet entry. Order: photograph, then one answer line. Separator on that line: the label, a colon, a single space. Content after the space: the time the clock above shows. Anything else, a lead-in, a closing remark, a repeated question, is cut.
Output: 8:15:24
